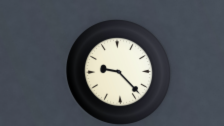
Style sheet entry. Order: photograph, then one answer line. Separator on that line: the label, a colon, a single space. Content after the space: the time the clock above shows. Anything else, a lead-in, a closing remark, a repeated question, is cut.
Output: 9:23
